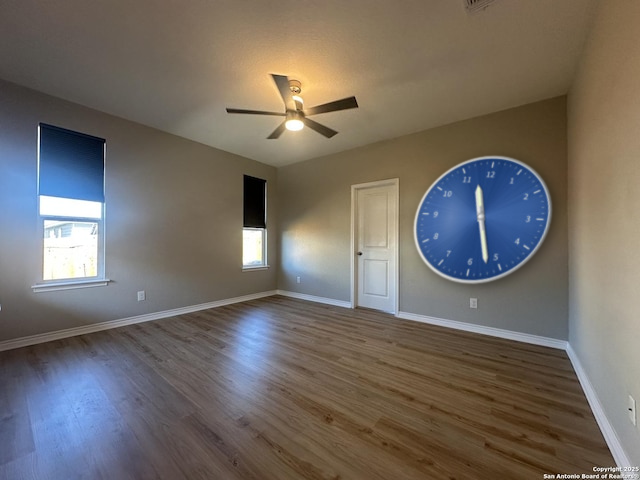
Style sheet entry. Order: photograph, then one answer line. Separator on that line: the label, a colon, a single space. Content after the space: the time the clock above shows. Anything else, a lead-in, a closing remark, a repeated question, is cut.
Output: 11:27
